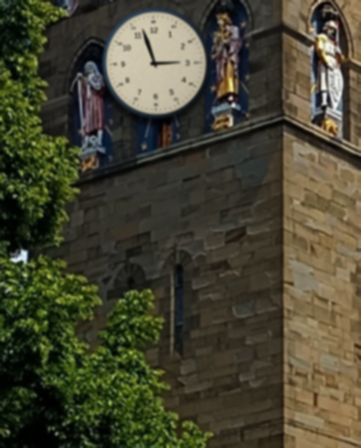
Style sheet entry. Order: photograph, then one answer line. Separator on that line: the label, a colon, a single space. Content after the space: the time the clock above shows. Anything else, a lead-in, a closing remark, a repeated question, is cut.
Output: 2:57
